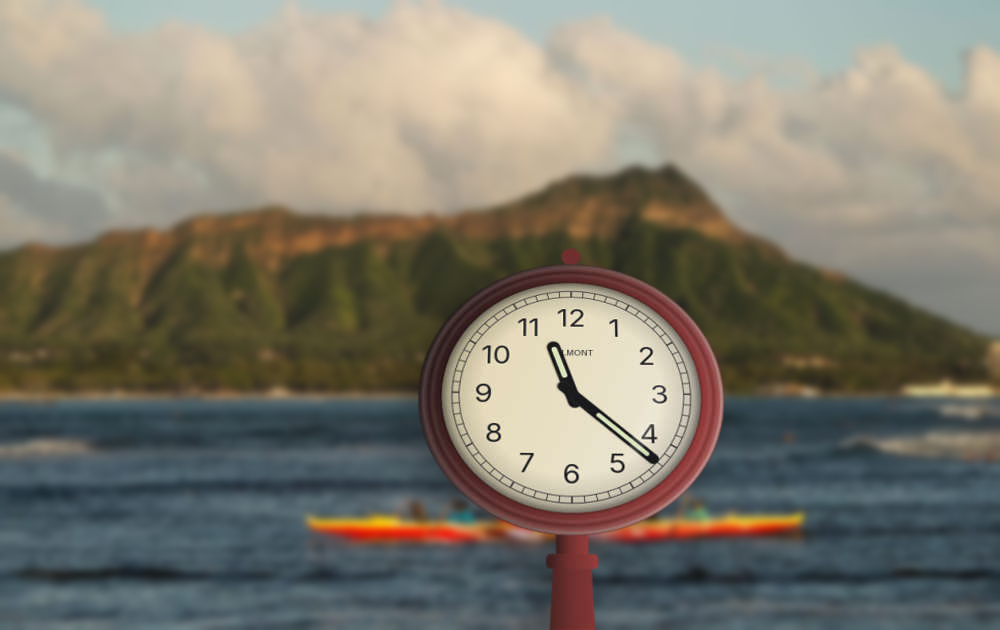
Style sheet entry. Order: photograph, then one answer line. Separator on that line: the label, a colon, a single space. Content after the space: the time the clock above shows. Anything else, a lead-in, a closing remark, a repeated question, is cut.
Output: 11:22
